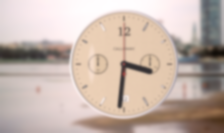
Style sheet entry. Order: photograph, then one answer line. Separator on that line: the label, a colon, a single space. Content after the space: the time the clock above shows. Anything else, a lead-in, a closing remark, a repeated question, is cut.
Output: 3:31
